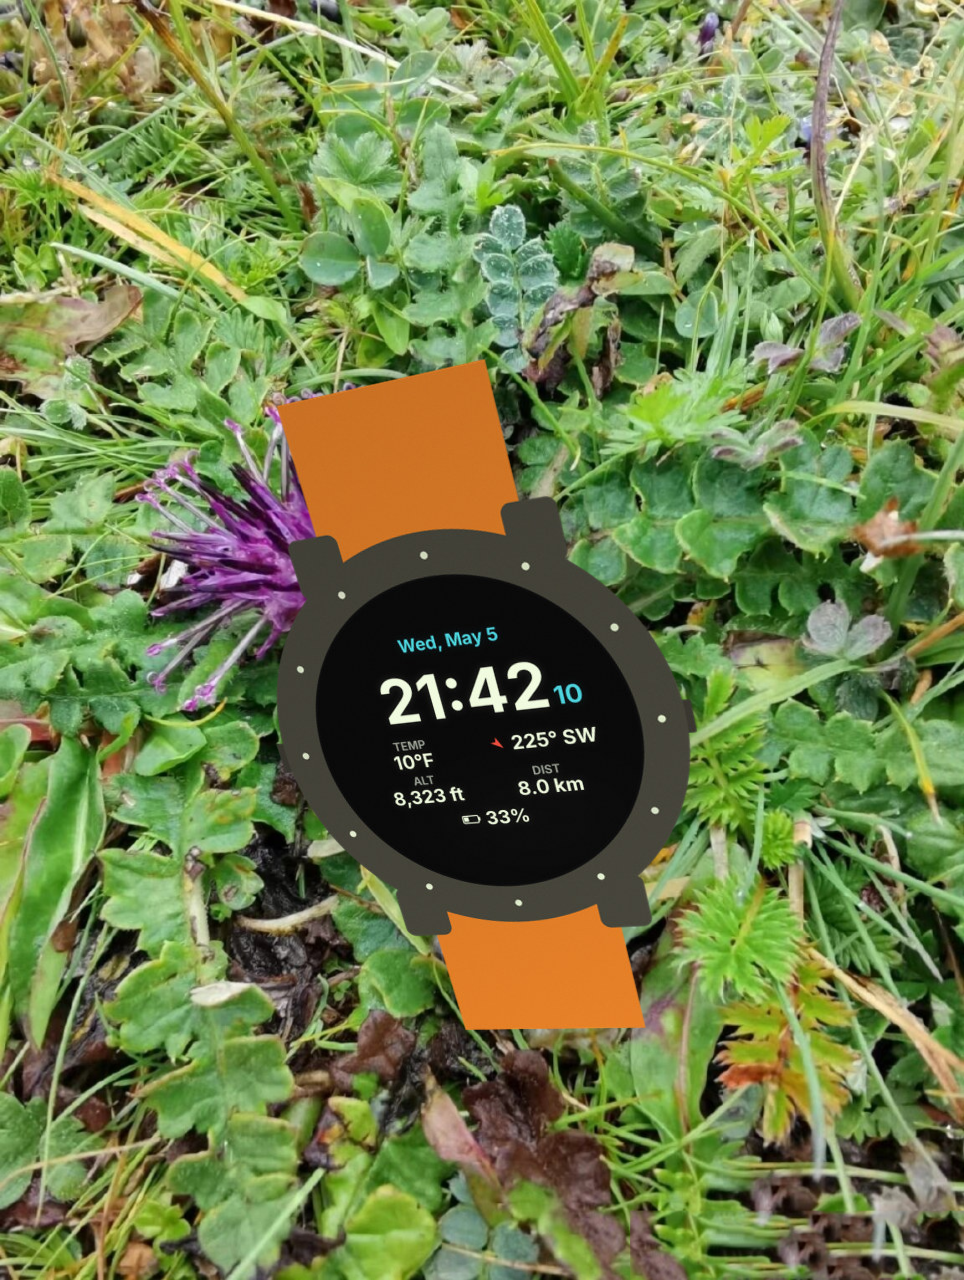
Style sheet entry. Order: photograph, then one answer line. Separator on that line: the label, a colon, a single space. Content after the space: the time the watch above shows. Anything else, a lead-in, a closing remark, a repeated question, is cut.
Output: 21:42:10
